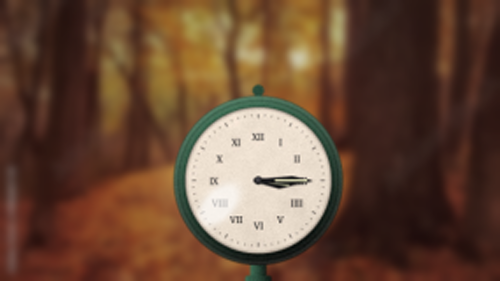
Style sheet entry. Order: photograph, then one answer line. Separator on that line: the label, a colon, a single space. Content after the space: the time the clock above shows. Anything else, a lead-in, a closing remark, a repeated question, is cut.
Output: 3:15
